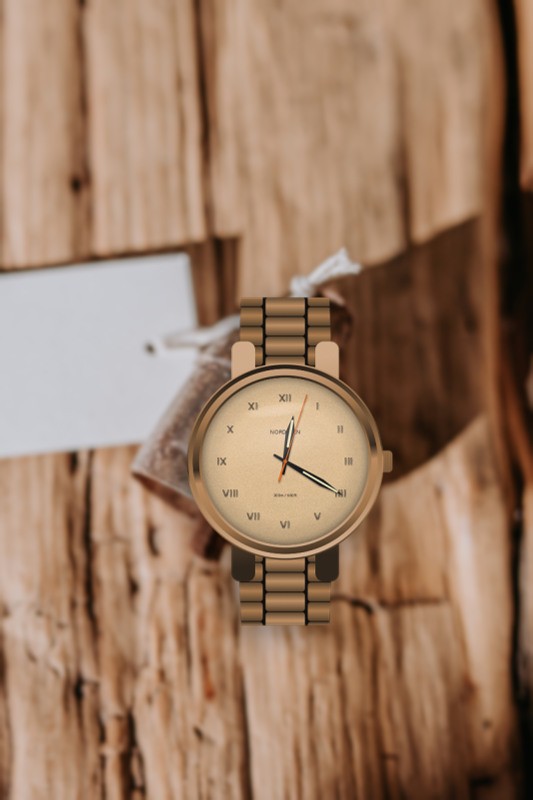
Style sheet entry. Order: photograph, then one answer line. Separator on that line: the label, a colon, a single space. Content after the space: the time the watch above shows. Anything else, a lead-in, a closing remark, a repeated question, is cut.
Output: 12:20:03
